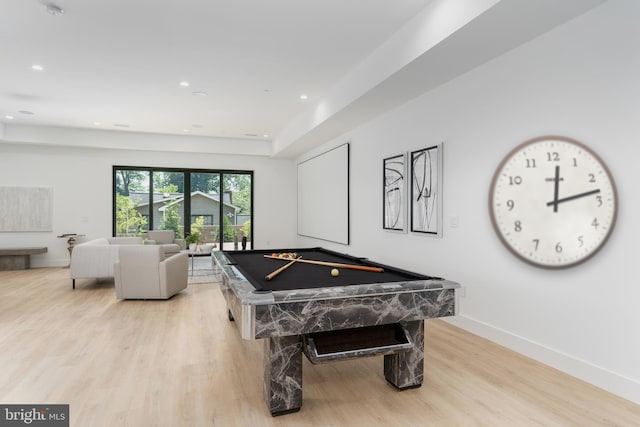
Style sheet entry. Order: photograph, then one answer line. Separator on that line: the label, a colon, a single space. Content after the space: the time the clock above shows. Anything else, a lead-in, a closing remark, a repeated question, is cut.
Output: 12:13
